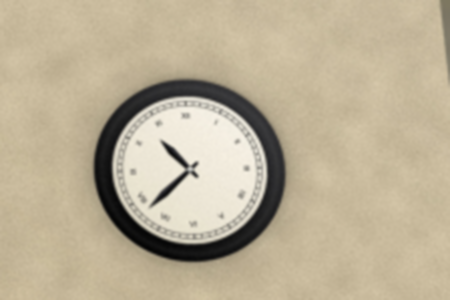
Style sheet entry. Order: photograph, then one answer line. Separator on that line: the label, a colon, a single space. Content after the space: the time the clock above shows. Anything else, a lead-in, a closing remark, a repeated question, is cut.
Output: 10:38
